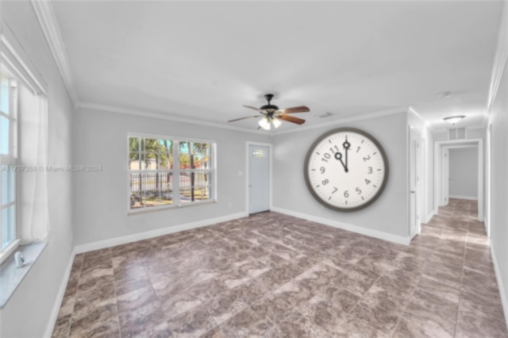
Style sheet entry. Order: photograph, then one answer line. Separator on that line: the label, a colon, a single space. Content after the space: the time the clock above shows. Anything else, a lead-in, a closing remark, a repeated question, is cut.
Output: 11:00
